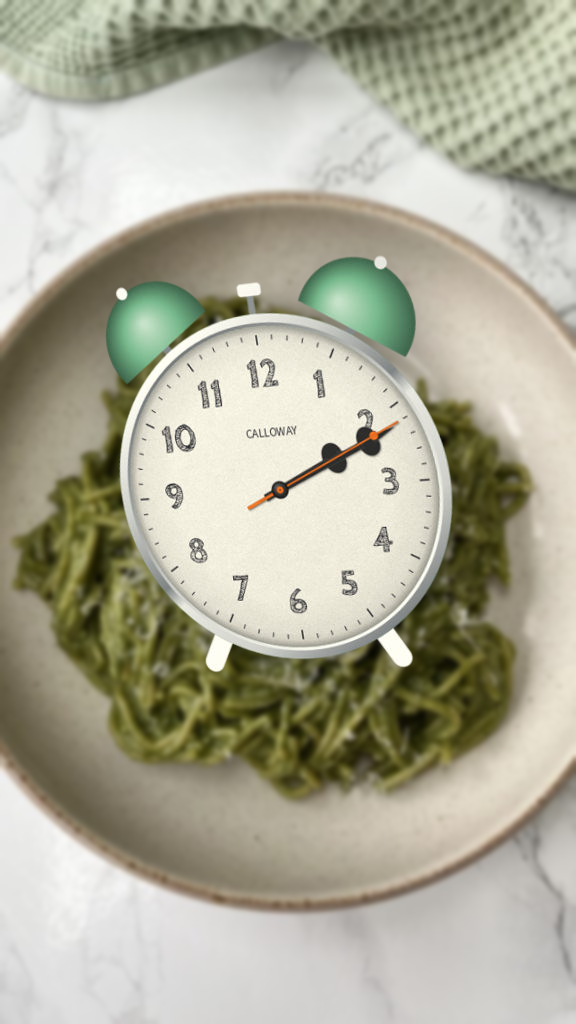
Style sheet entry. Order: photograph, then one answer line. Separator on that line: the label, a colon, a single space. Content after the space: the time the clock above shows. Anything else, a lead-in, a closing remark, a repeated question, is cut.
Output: 2:11:11
